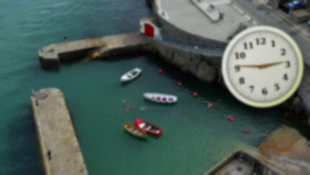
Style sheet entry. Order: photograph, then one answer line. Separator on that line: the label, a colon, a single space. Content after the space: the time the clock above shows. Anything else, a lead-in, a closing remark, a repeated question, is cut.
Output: 2:46
